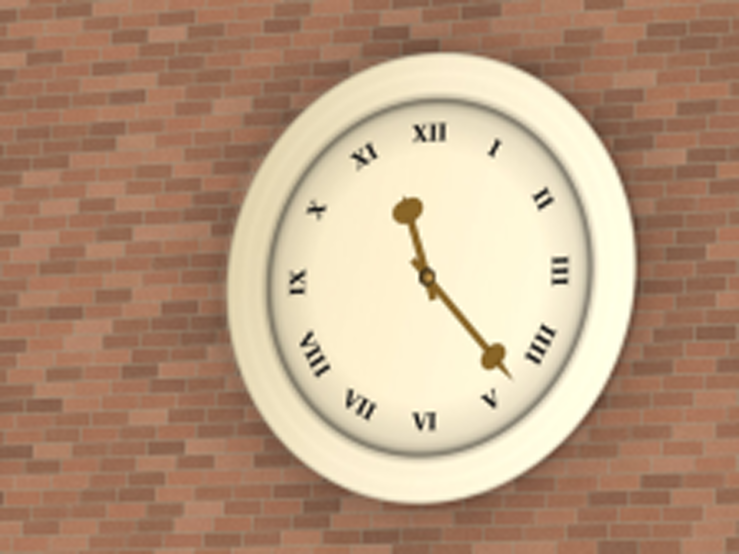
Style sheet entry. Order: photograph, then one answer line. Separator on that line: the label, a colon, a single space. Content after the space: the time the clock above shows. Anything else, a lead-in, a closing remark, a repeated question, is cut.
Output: 11:23
